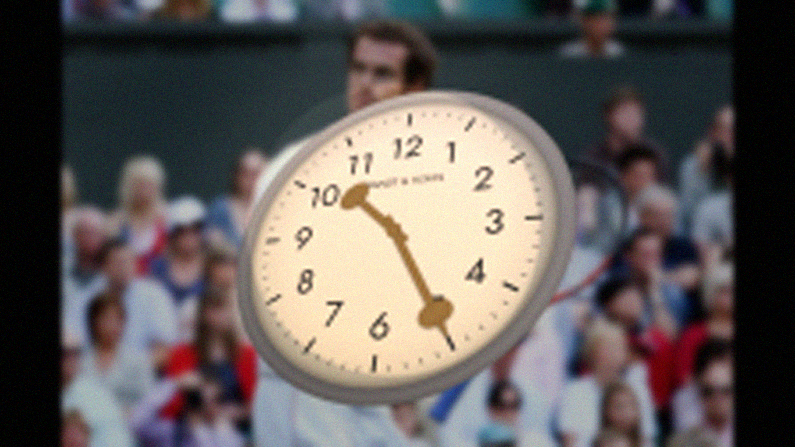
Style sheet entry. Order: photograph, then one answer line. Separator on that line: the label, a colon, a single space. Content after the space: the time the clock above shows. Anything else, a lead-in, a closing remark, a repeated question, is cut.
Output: 10:25
